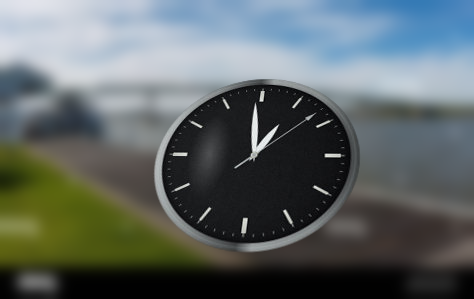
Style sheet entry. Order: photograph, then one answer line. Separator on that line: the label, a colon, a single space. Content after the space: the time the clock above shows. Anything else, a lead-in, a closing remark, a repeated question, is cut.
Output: 12:59:08
